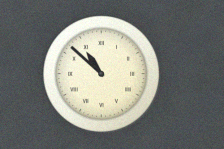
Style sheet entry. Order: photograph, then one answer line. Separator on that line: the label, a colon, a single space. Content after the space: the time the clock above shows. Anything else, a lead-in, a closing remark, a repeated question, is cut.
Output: 10:52
